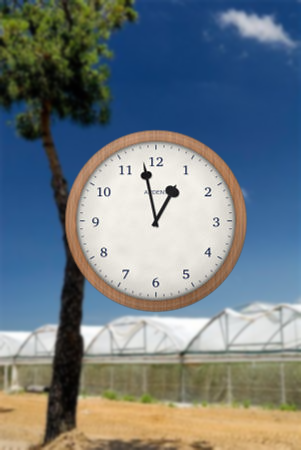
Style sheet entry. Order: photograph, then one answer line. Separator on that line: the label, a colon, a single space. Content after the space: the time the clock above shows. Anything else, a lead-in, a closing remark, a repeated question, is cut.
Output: 12:58
